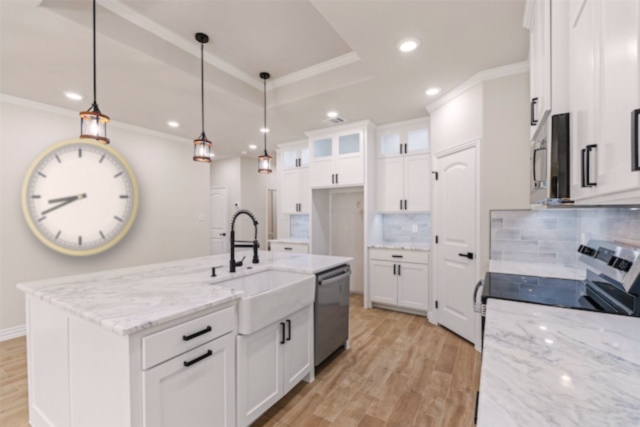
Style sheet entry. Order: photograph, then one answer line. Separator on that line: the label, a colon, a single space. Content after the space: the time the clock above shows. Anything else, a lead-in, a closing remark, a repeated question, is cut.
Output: 8:41
